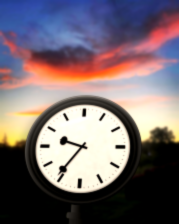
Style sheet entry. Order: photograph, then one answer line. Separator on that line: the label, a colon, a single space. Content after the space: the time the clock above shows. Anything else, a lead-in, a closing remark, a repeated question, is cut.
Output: 9:36
